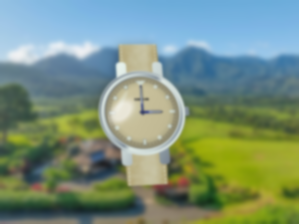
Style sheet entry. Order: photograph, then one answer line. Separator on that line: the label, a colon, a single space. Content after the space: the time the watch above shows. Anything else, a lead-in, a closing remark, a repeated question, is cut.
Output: 3:00
